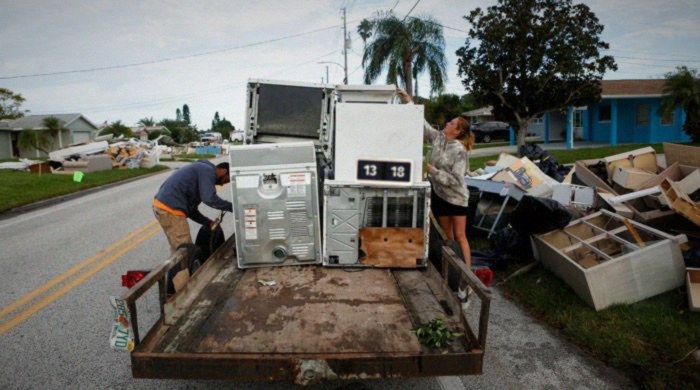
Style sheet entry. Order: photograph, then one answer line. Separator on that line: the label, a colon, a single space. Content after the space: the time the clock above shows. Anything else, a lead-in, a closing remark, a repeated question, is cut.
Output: 13:18
